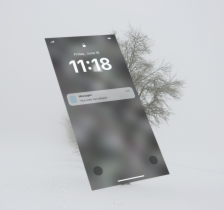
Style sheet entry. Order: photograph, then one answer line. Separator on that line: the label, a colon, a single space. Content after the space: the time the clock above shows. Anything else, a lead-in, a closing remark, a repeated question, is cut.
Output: 11:18
